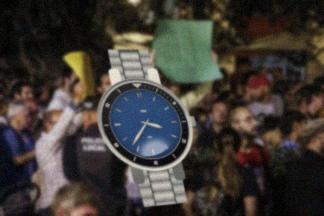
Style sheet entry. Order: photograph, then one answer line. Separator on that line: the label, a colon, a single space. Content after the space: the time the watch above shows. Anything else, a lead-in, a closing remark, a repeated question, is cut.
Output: 3:37
